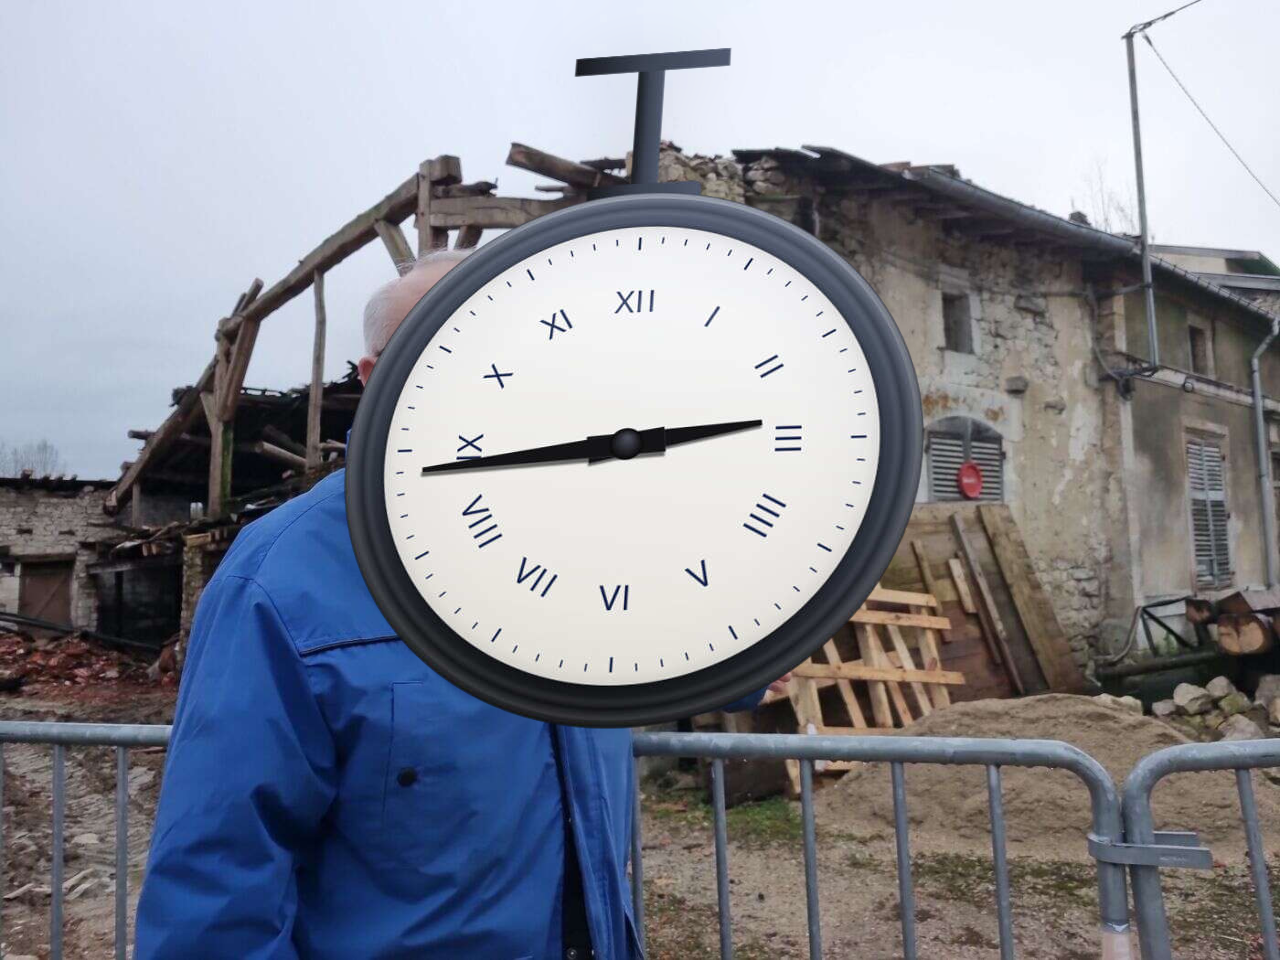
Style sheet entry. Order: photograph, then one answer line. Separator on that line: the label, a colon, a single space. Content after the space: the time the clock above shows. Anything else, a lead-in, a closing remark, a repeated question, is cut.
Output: 2:44
